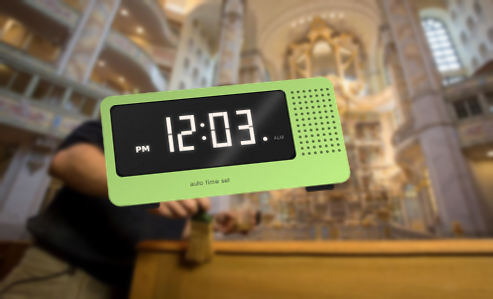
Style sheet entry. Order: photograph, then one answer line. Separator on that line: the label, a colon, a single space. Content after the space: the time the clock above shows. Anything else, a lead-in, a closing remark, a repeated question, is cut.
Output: 12:03
